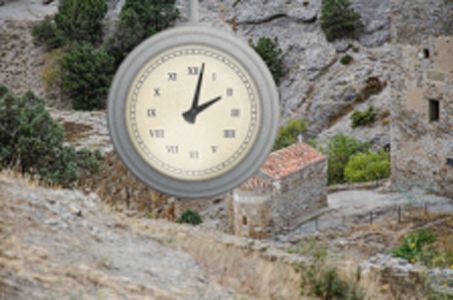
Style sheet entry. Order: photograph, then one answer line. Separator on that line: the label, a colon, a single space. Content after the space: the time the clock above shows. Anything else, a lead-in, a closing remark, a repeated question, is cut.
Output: 2:02
